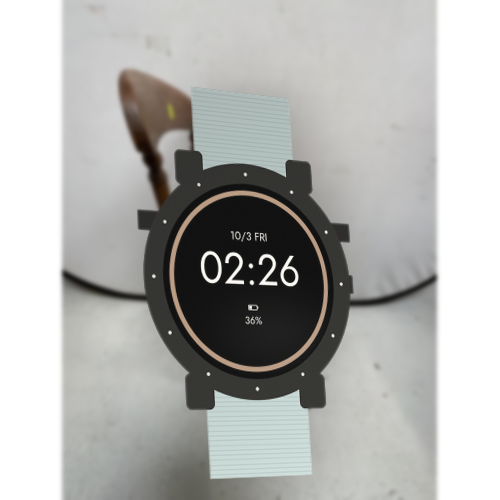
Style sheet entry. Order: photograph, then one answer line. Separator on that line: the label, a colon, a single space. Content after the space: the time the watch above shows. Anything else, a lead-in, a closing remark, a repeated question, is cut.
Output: 2:26
